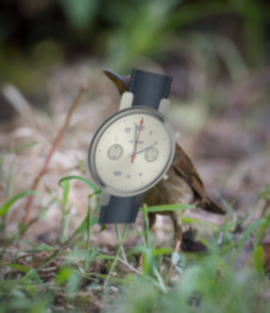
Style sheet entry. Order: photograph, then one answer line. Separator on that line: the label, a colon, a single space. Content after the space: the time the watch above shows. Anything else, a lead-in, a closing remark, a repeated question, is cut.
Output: 1:58
